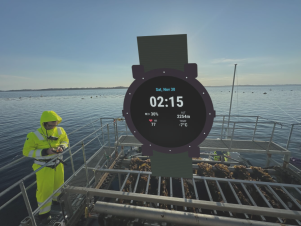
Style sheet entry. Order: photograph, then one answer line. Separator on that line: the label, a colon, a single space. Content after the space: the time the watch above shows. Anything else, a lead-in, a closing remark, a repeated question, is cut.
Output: 2:15
